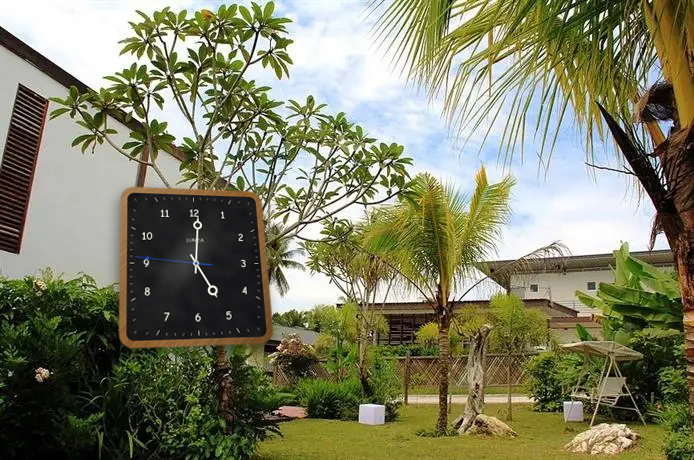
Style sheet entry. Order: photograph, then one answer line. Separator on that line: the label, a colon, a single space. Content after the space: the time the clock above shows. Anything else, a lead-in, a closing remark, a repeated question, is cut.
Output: 5:00:46
